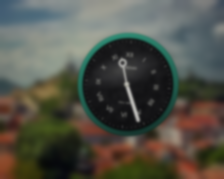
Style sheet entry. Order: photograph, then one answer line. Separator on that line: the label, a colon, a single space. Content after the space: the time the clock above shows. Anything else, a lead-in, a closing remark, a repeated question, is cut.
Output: 11:26
